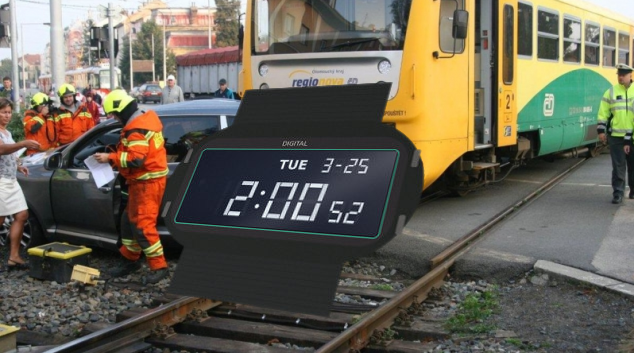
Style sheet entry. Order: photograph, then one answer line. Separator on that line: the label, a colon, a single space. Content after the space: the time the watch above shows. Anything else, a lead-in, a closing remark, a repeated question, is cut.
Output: 2:00:52
